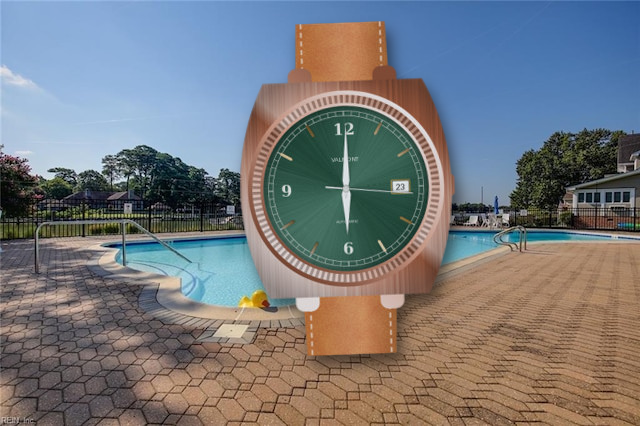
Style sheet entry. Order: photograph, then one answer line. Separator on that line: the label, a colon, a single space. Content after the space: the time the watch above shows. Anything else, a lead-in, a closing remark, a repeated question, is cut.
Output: 6:00:16
